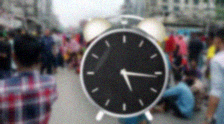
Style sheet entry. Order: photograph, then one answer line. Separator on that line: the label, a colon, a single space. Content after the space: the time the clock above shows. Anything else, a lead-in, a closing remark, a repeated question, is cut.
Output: 5:16
